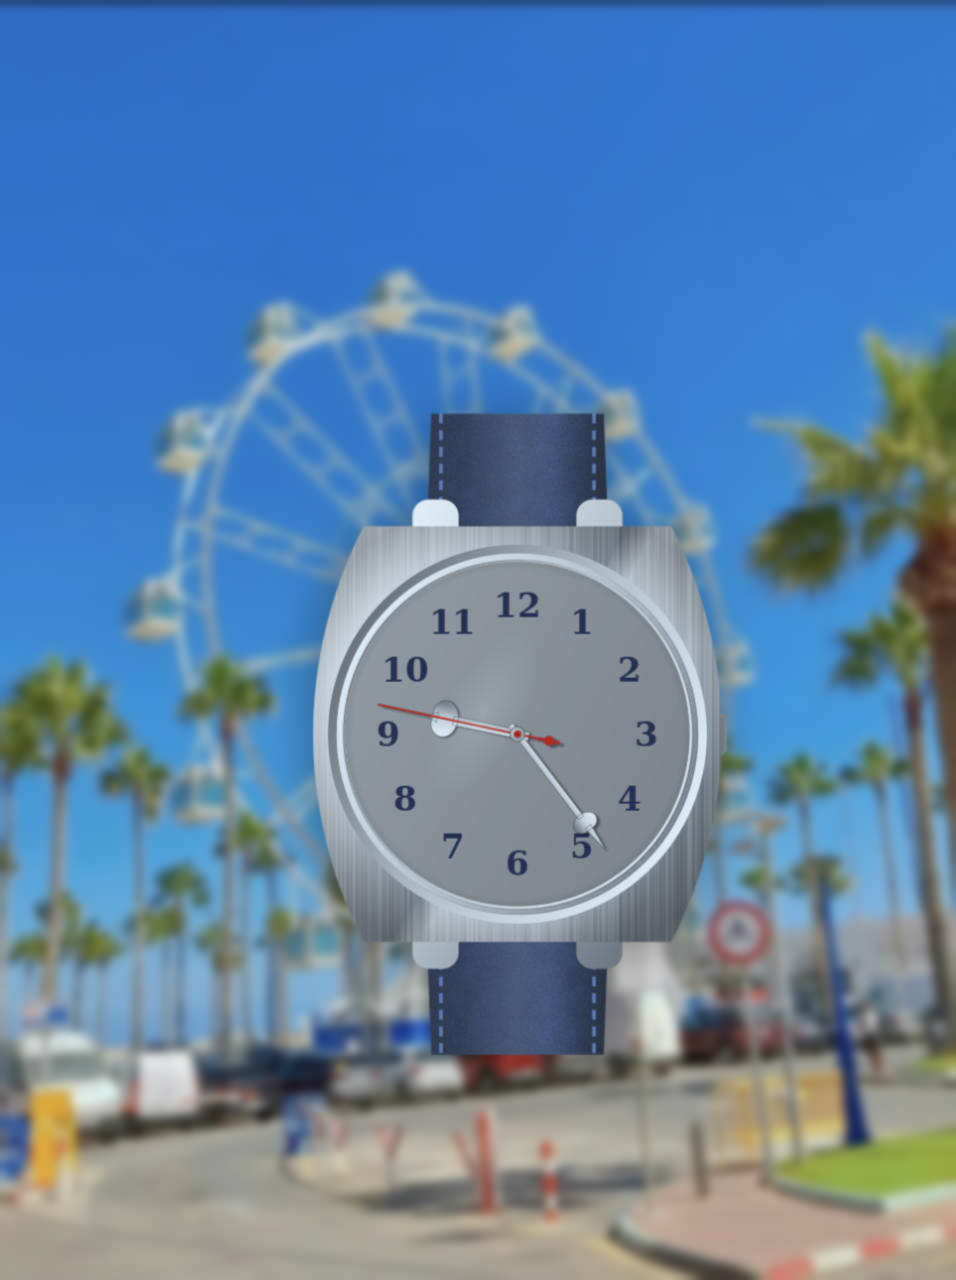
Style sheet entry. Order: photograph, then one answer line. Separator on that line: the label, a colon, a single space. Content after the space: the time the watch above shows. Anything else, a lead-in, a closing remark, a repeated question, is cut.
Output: 9:23:47
